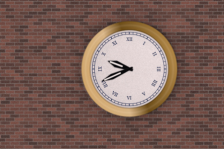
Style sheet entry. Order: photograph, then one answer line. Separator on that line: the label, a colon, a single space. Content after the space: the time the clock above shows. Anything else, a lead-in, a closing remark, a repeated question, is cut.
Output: 9:41
